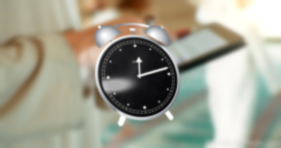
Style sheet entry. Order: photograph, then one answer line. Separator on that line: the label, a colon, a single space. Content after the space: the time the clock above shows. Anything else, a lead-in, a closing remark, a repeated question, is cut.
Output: 12:13
